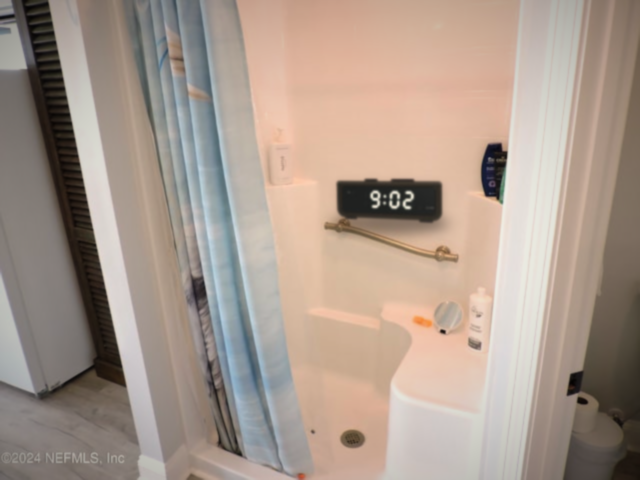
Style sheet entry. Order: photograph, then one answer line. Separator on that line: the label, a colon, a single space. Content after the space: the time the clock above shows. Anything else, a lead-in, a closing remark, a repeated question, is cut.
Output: 9:02
